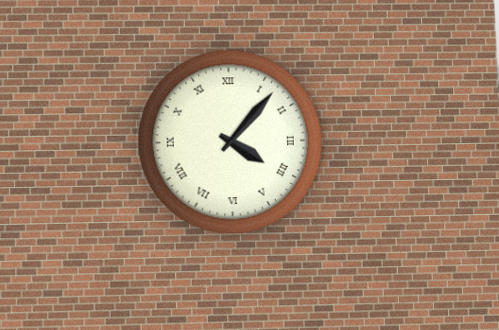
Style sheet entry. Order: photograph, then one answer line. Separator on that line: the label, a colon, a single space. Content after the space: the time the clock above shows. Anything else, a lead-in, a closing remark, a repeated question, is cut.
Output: 4:07
